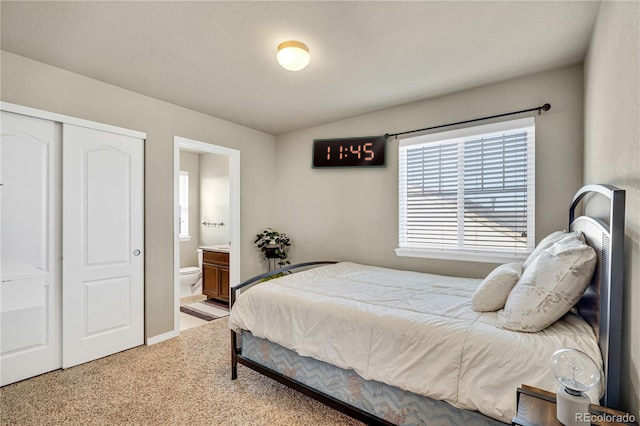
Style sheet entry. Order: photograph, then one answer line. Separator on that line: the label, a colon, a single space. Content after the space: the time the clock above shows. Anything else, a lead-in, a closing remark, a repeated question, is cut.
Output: 11:45
